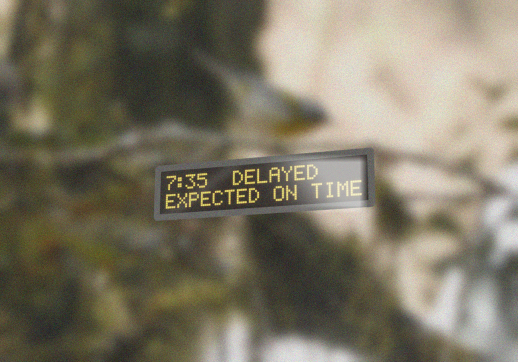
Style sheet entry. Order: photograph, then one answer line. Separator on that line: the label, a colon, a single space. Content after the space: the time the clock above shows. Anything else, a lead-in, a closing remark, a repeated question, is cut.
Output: 7:35
